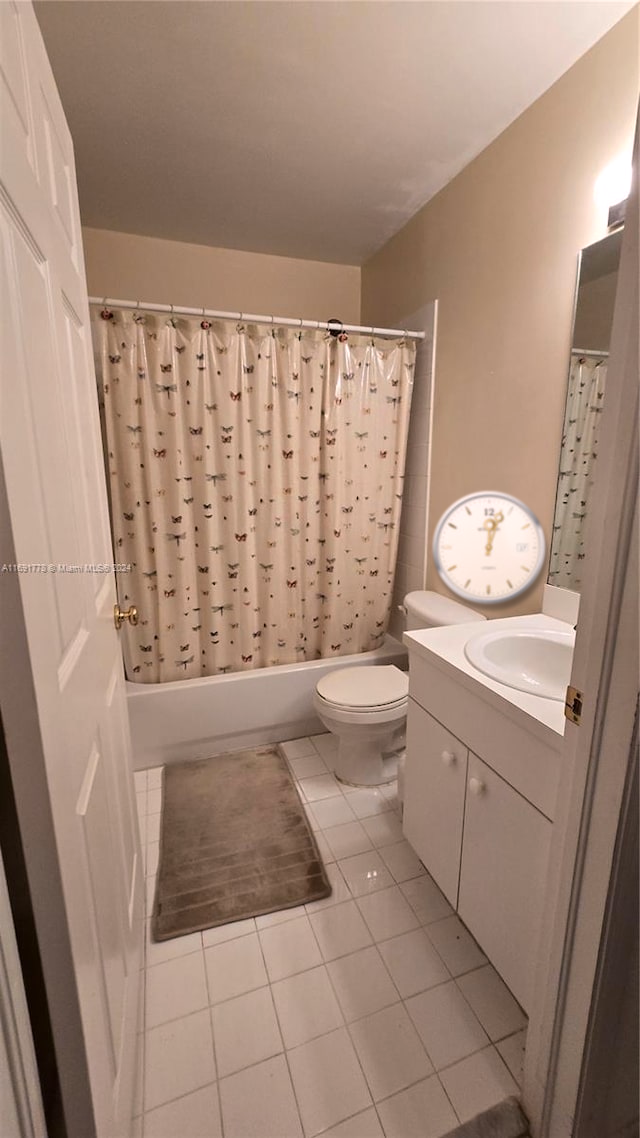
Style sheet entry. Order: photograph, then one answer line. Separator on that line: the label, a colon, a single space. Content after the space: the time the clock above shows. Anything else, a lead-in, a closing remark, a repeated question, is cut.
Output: 12:03
